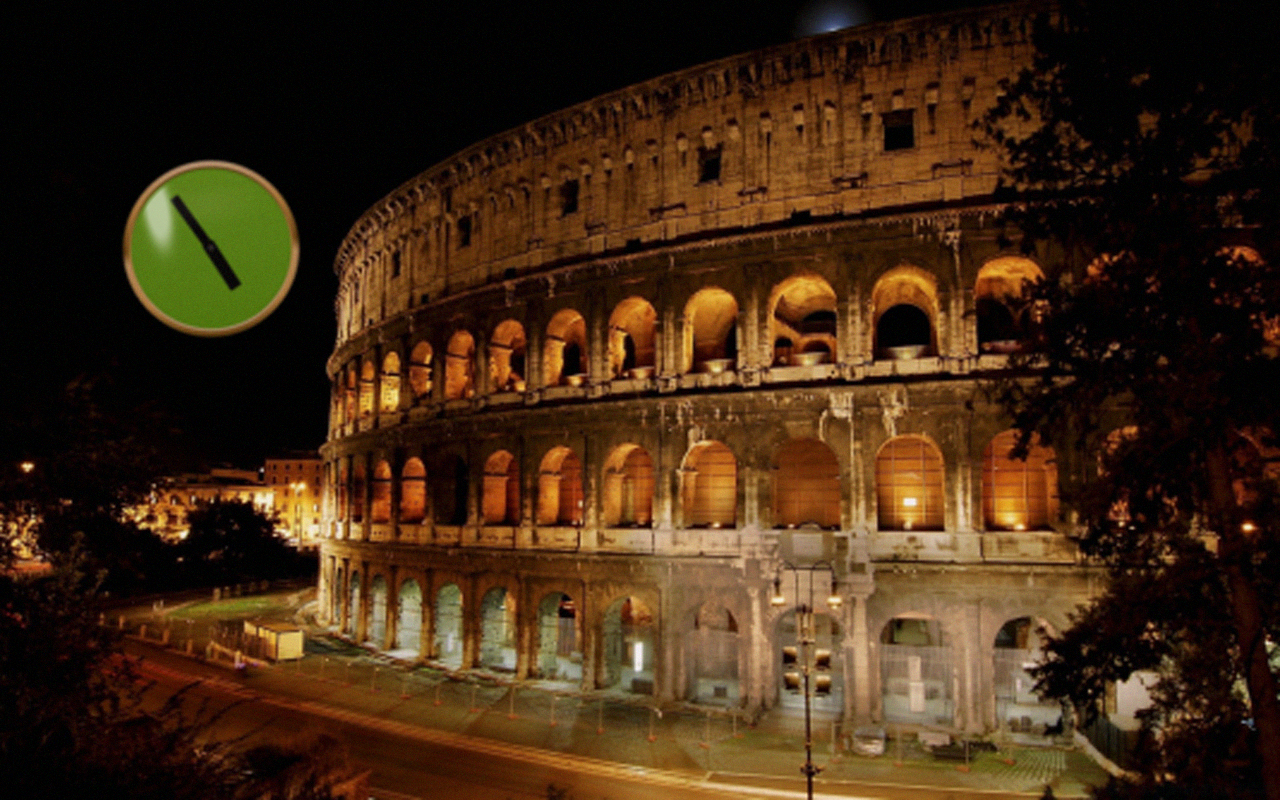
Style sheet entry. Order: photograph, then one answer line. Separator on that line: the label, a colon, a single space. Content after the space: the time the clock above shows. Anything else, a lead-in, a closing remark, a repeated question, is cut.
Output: 4:54
